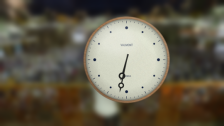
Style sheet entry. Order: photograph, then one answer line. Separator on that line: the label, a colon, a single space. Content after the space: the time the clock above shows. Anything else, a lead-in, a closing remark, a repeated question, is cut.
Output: 6:32
